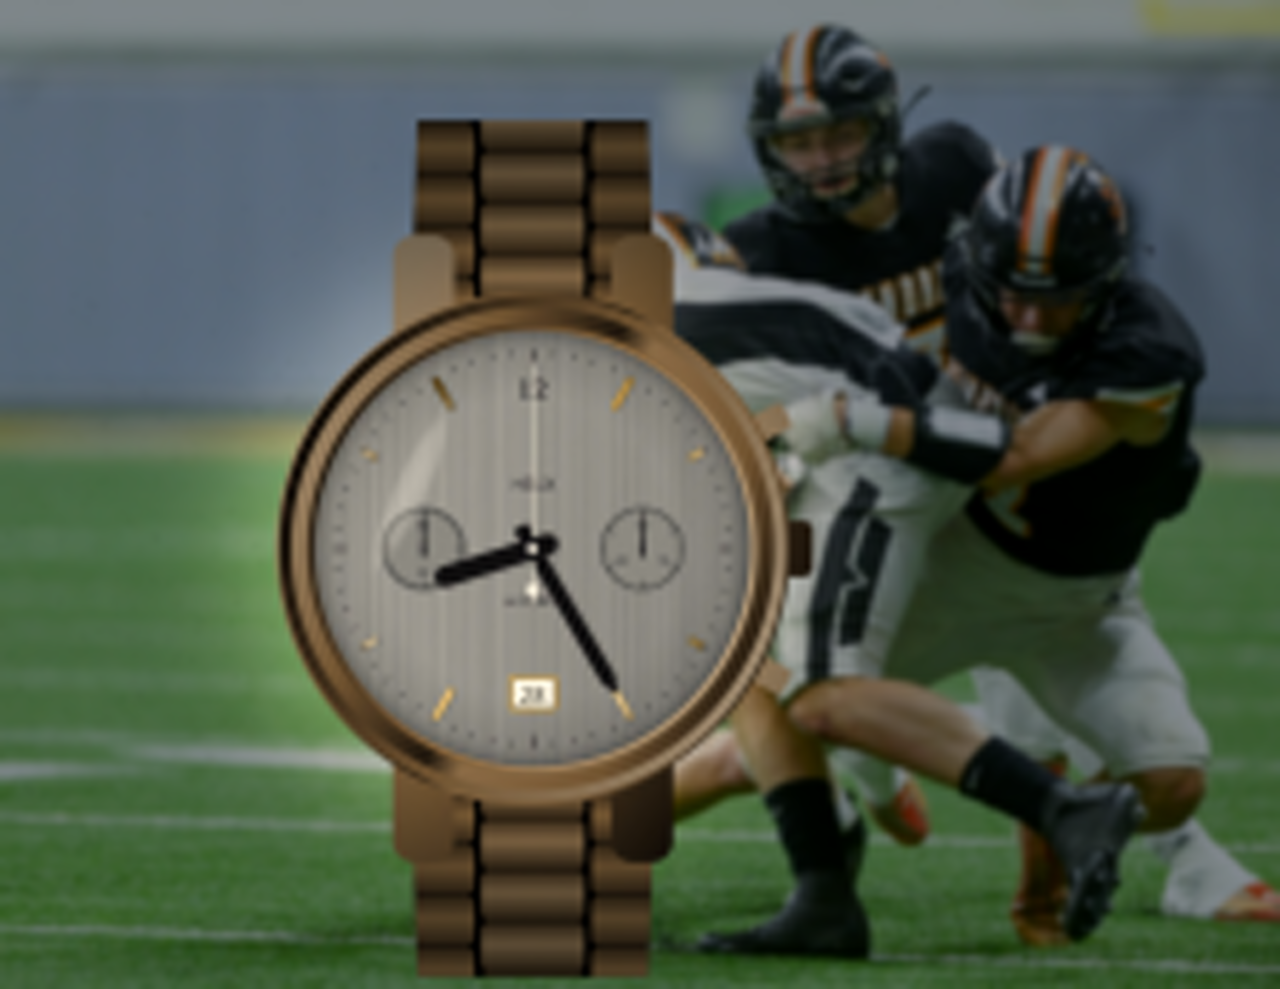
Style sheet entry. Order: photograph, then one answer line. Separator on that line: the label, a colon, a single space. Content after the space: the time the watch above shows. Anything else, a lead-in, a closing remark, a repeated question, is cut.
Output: 8:25
